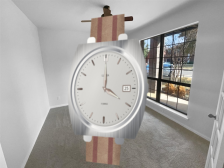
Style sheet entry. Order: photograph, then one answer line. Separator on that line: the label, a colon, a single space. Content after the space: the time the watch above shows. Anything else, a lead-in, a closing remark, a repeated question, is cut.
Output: 4:00
